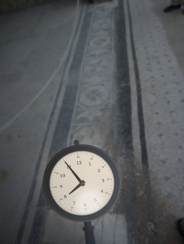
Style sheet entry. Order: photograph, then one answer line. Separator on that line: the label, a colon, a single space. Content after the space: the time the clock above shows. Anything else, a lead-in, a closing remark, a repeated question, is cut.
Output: 7:55
